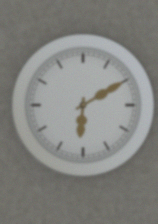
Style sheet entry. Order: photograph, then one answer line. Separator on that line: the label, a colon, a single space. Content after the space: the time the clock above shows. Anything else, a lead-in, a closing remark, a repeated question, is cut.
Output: 6:10
